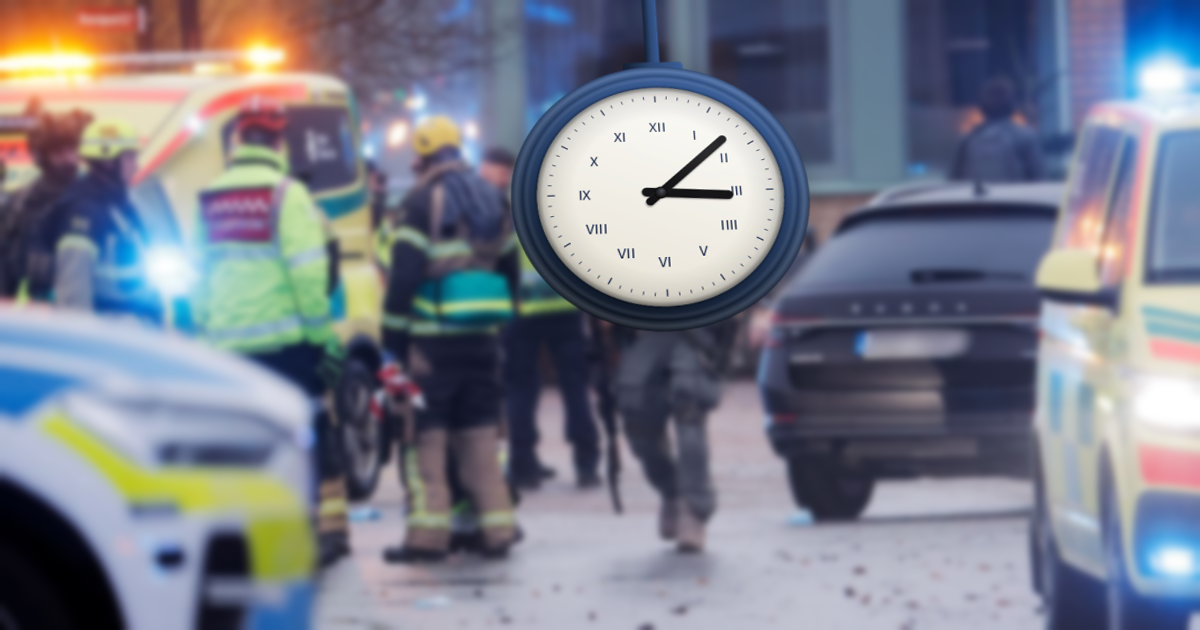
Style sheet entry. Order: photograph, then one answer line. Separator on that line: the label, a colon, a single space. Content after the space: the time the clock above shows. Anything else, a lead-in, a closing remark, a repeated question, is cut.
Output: 3:08
